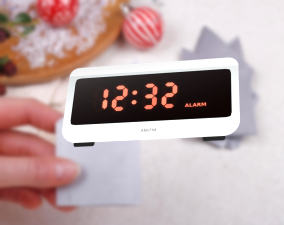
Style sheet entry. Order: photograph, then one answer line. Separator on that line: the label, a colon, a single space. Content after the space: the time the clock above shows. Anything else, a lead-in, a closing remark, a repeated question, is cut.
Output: 12:32
